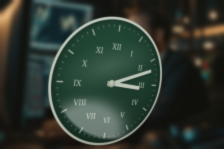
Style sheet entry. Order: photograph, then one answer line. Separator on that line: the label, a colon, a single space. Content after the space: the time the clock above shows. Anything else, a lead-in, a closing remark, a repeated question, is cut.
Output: 3:12
